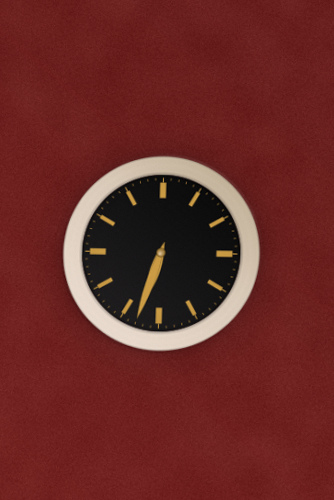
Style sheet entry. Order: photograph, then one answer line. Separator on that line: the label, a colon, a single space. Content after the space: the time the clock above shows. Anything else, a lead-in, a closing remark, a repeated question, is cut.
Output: 6:33
